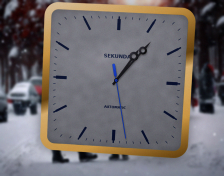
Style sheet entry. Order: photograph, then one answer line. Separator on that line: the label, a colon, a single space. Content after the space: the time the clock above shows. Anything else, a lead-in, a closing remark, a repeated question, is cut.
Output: 1:06:28
